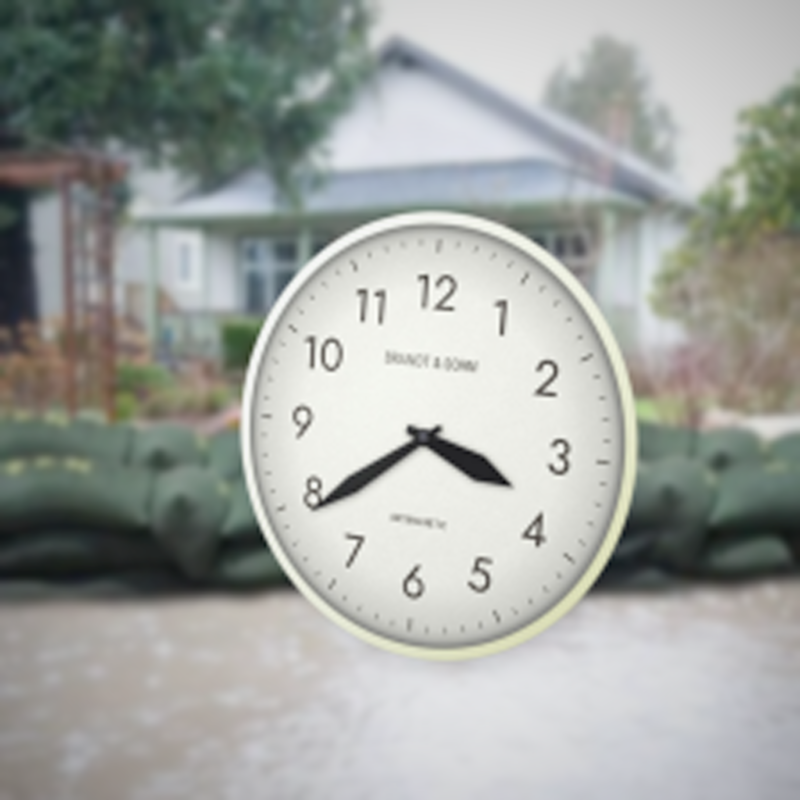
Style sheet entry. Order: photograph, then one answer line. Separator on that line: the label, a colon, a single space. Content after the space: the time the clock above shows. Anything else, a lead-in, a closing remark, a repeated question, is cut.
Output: 3:39
